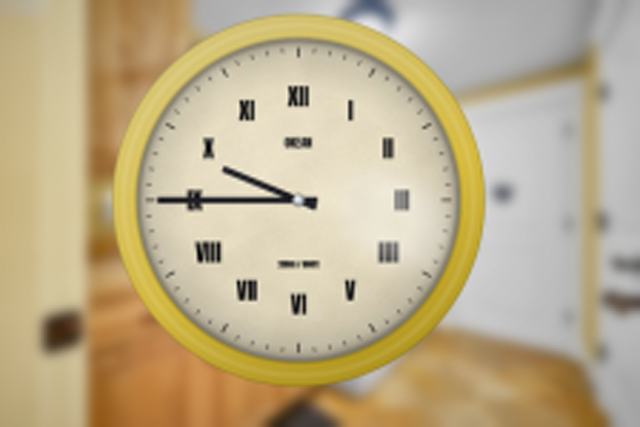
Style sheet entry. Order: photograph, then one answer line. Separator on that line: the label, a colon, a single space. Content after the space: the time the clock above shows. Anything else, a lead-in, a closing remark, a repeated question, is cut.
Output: 9:45
